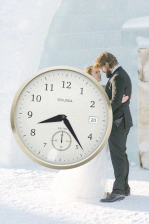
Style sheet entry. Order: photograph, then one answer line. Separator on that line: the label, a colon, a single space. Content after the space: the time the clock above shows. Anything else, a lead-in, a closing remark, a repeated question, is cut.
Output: 8:24
